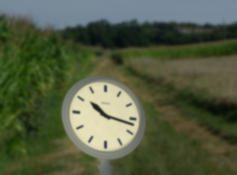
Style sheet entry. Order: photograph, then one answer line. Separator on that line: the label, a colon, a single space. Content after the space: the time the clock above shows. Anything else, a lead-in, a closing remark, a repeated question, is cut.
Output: 10:17
